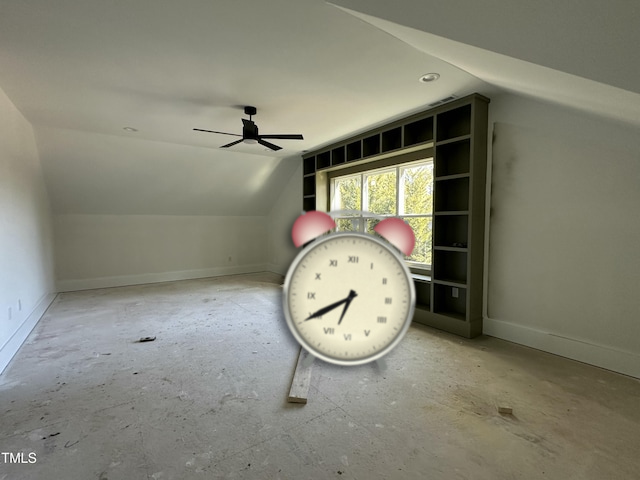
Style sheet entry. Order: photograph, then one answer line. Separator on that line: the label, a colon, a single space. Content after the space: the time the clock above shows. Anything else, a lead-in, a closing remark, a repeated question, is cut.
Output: 6:40
